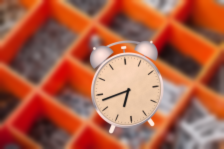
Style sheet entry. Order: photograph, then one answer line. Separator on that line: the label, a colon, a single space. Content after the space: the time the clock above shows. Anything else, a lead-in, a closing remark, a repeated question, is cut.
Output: 6:43
